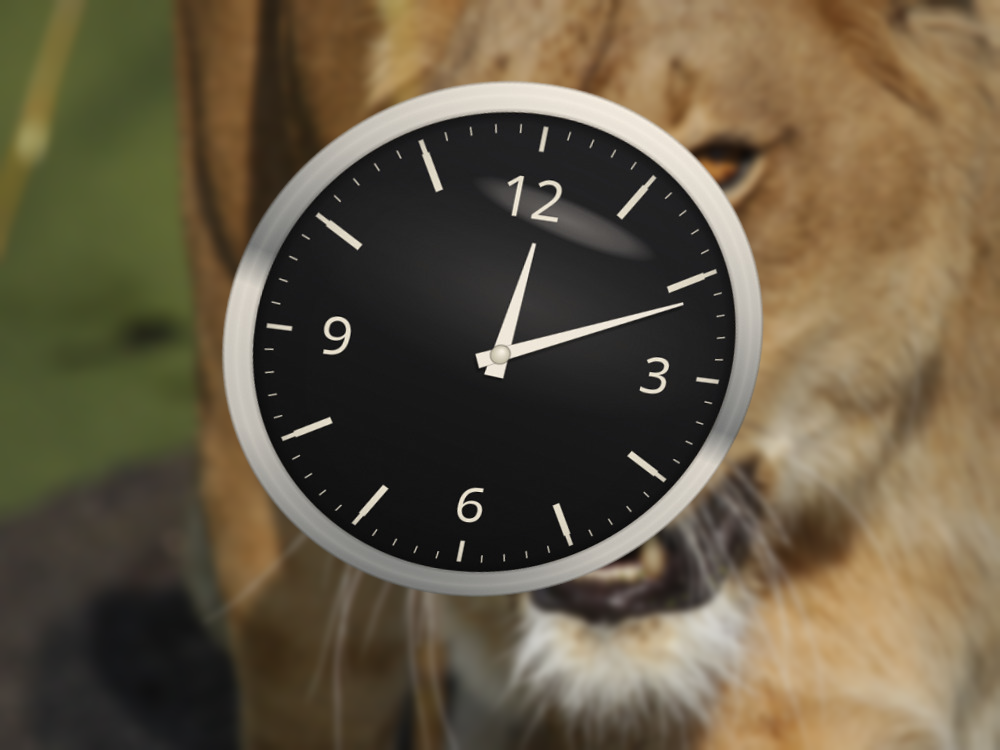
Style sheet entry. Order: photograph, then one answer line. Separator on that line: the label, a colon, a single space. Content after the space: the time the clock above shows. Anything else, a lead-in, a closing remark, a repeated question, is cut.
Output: 12:11
